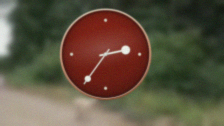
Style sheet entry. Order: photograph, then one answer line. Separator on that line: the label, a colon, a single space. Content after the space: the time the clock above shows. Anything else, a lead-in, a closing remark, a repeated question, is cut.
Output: 2:36
